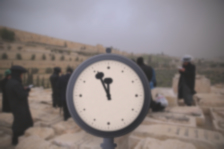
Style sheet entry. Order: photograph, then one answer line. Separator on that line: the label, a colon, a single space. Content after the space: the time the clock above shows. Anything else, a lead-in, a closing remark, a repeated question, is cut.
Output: 11:56
